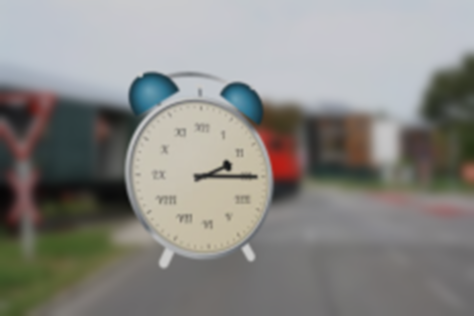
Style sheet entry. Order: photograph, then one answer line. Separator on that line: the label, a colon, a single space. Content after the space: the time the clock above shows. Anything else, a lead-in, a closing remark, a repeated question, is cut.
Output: 2:15
